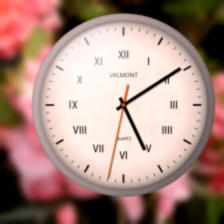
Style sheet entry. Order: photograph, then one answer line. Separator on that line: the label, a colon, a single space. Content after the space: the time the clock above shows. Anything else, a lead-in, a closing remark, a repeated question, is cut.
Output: 5:09:32
